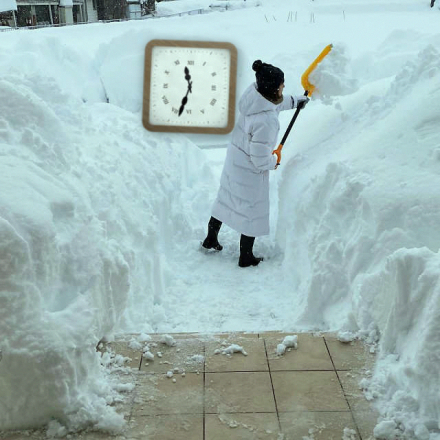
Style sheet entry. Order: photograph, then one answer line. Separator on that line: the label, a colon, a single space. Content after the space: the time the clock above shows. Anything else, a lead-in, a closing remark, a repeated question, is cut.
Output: 11:33
